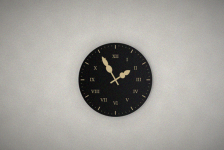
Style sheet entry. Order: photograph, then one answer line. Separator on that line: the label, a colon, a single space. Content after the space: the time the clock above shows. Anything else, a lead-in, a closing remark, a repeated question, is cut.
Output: 1:55
